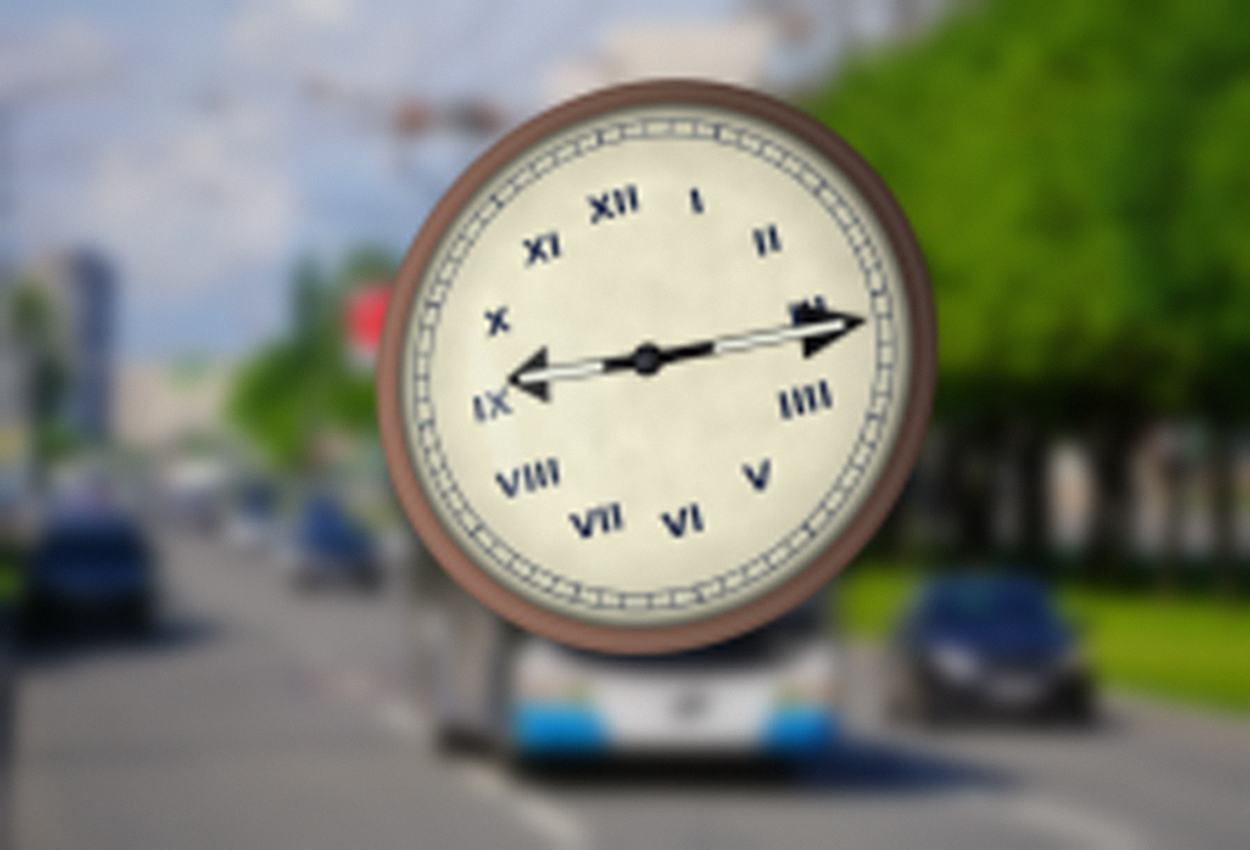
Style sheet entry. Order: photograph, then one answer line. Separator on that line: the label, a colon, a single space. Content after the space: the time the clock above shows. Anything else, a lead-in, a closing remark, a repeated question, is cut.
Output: 9:16
